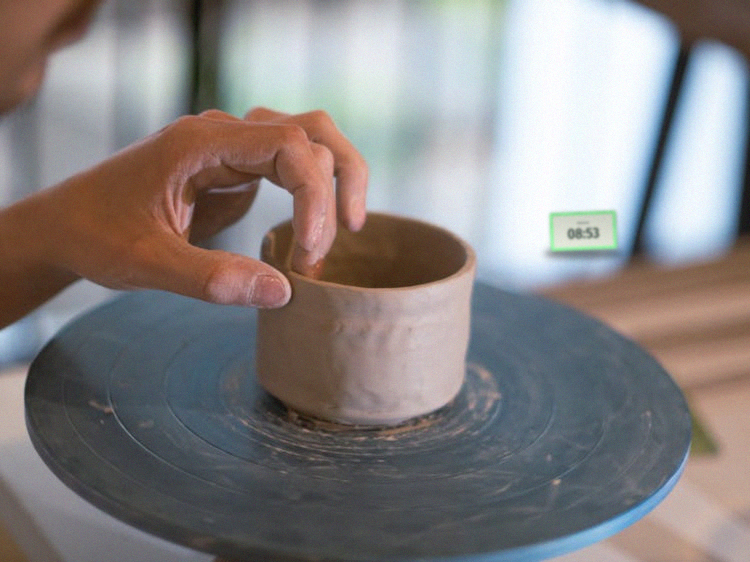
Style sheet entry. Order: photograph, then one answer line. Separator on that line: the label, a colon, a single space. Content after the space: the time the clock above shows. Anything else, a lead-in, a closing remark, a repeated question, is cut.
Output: 8:53
